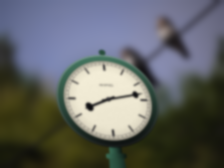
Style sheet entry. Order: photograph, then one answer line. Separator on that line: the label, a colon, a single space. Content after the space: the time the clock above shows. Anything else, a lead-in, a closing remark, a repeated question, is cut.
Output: 8:13
